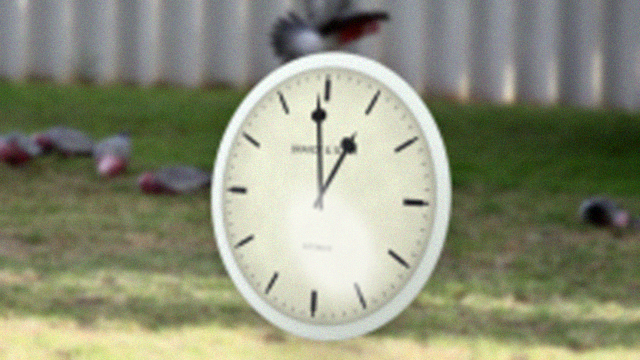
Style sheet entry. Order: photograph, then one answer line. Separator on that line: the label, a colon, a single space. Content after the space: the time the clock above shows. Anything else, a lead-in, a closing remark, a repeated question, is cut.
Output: 12:59
